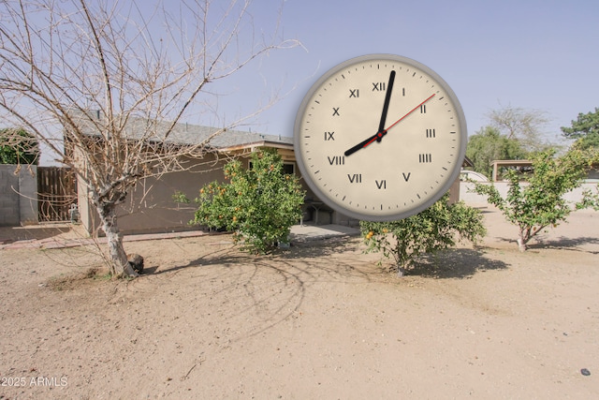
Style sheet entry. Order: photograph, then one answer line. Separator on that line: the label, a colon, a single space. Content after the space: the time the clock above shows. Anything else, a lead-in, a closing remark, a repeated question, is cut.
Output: 8:02:09
